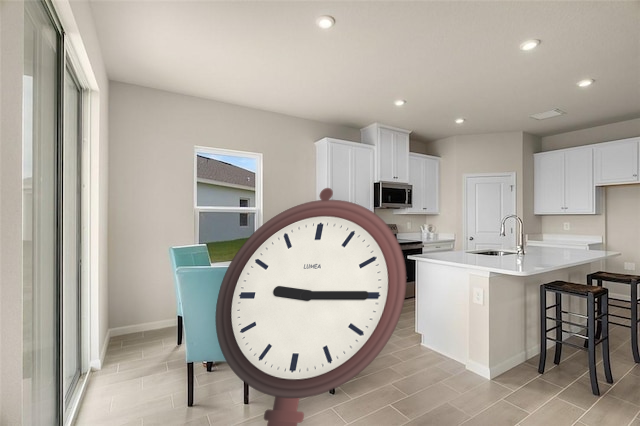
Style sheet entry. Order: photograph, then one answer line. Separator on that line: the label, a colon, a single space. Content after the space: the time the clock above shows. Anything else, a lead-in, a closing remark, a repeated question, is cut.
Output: 9:15
